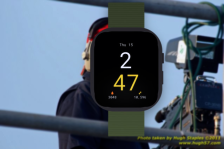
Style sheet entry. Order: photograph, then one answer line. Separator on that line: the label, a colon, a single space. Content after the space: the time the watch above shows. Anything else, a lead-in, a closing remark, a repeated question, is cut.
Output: 2:47
